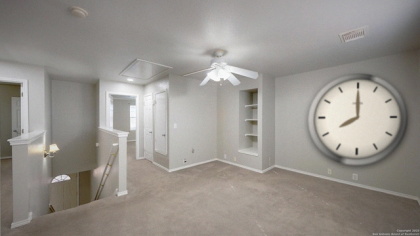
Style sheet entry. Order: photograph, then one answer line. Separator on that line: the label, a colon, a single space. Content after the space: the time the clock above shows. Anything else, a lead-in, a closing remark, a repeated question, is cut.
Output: 8:00
